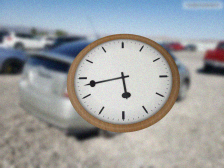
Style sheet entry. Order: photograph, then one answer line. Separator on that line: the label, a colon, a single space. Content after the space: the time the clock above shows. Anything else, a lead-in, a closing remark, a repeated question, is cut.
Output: 5:43
